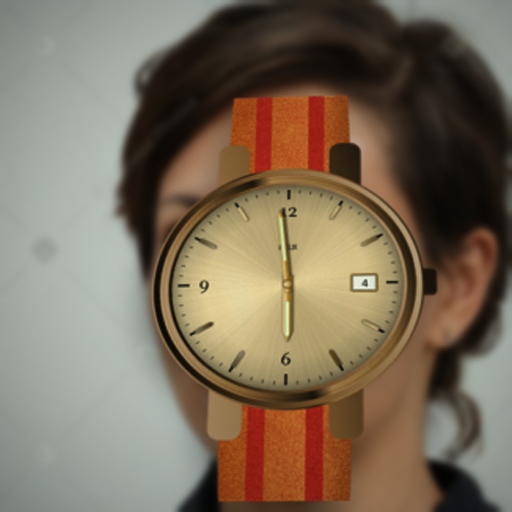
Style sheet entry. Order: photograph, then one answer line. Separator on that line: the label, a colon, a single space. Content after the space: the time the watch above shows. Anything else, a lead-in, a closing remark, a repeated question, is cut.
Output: 5:59
